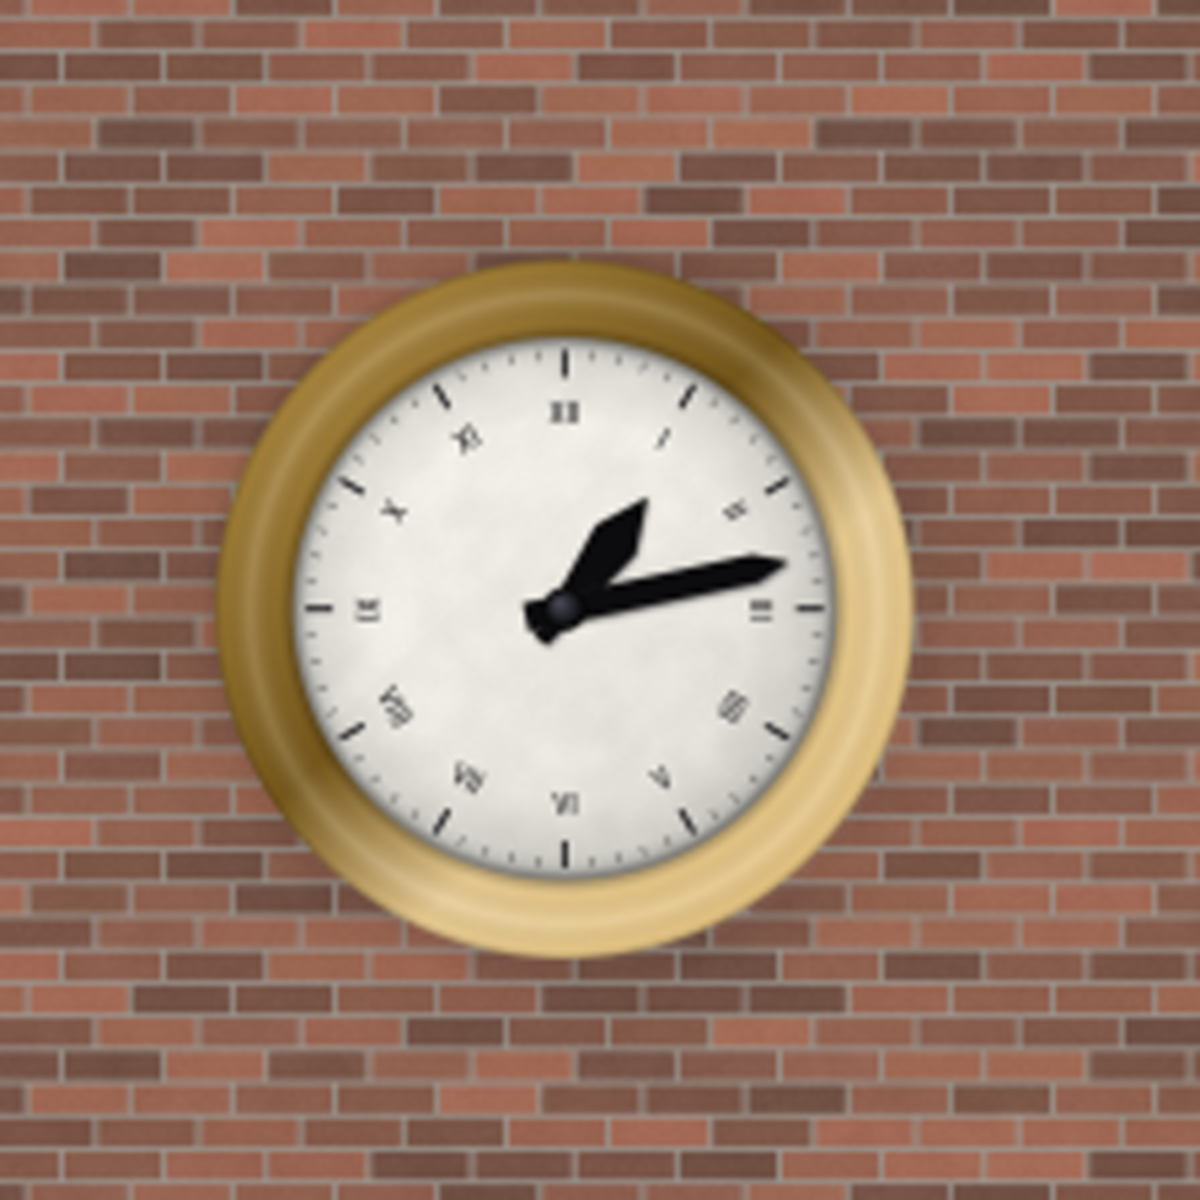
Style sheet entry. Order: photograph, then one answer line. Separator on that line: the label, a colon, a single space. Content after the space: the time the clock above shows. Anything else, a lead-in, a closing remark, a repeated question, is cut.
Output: 1:13
